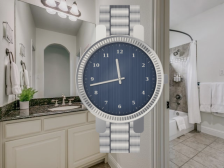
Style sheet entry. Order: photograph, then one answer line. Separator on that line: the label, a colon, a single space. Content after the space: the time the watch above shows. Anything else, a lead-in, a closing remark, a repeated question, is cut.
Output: 11:43
